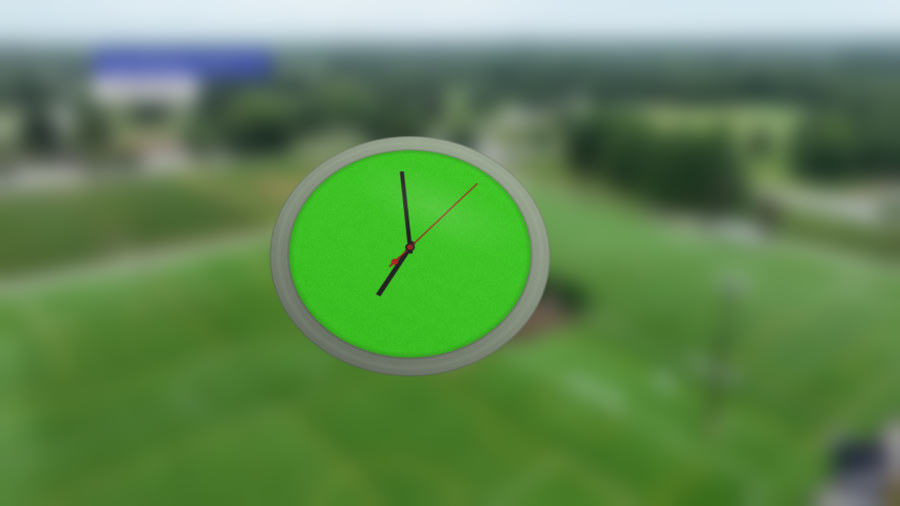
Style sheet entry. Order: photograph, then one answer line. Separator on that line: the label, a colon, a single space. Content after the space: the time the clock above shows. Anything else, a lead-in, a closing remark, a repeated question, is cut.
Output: 6:59:07
